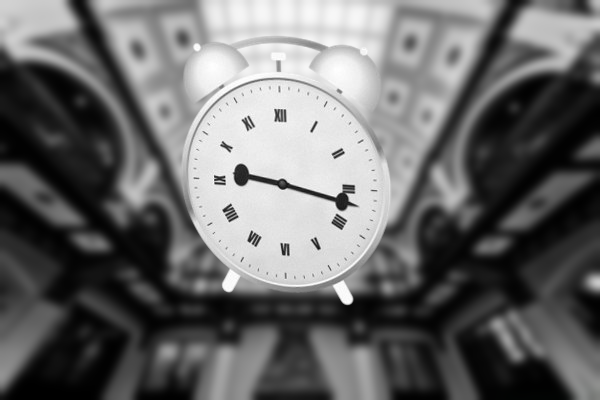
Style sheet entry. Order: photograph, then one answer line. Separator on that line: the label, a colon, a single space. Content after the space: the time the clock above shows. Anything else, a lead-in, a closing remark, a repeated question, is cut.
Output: 9:17
